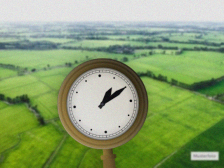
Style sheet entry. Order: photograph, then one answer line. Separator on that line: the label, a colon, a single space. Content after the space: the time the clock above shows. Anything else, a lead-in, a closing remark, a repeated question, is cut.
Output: 1:10
